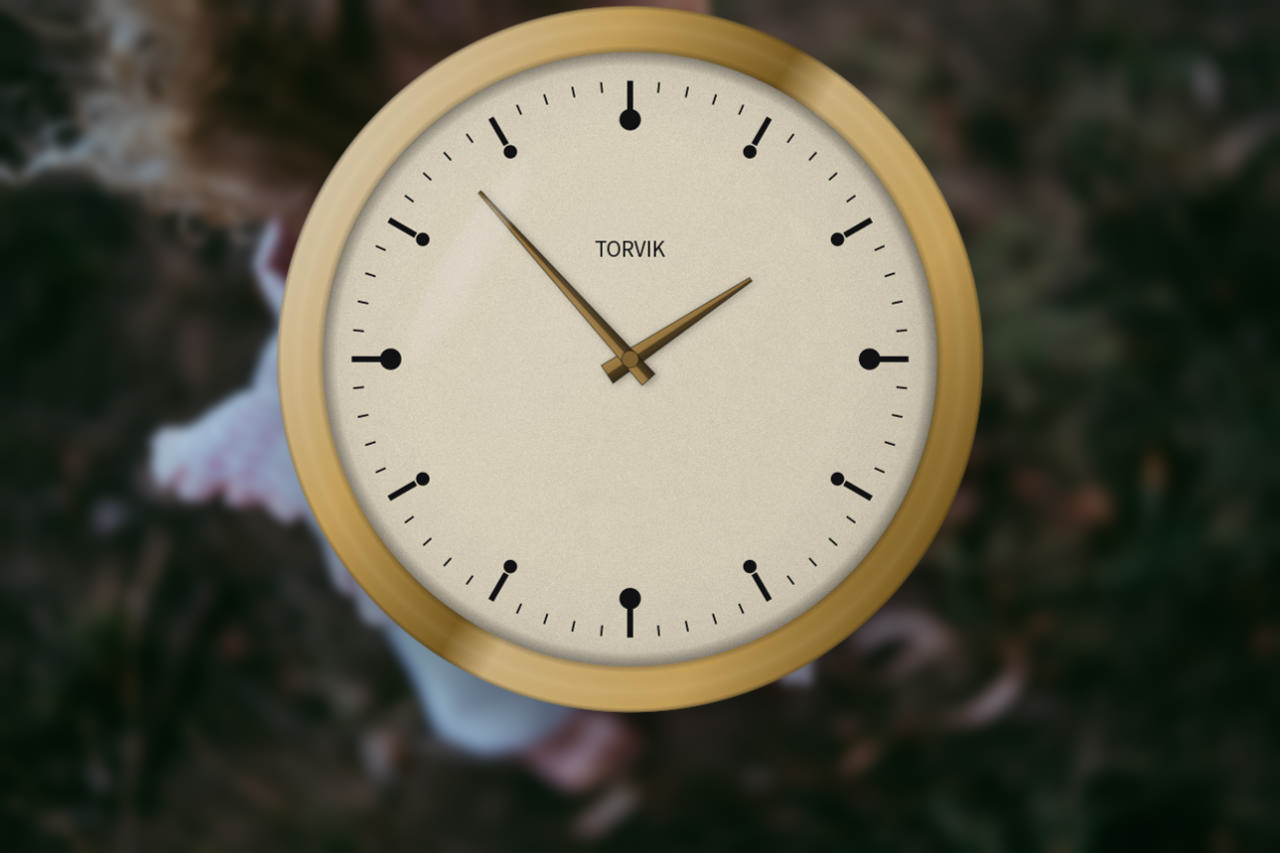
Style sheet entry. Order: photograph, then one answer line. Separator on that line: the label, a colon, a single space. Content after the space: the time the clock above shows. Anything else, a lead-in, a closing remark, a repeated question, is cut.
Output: 1:53
